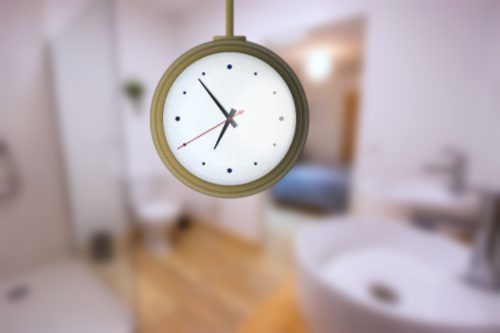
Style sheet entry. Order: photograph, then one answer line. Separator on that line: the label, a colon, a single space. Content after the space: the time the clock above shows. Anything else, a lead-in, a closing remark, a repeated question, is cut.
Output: 6:53:40
